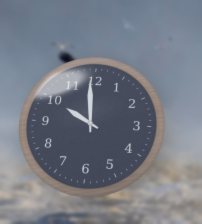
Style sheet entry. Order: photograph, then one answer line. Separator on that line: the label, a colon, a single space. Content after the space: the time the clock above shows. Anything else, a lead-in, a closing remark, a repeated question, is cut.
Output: 9:59
